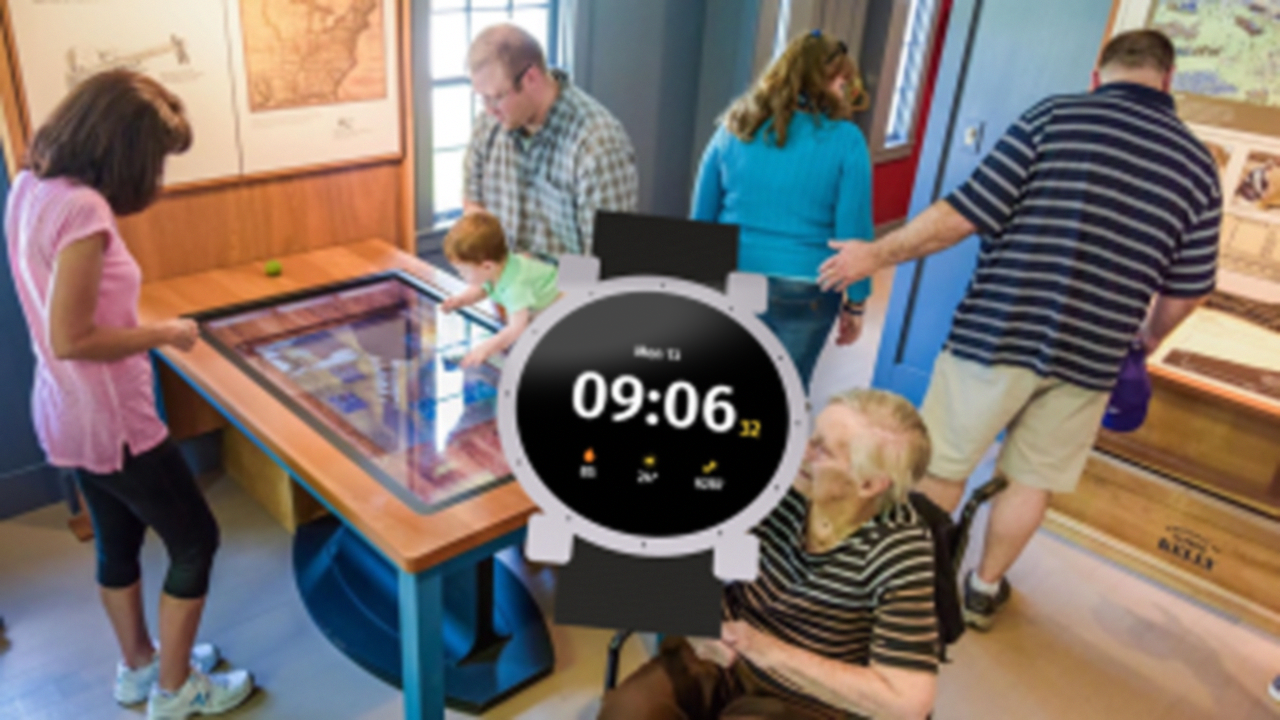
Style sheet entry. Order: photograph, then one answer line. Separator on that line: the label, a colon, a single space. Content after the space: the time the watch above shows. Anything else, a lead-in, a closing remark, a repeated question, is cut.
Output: 9:06
